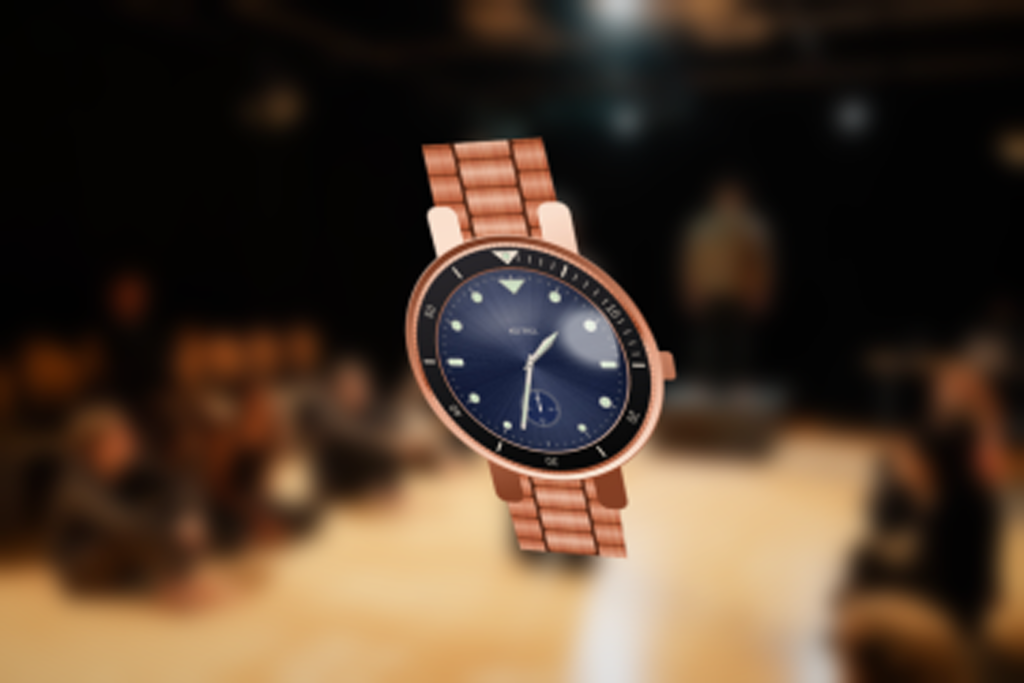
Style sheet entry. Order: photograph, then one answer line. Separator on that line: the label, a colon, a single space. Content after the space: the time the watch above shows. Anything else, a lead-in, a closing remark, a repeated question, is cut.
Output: 1:33
